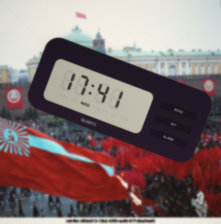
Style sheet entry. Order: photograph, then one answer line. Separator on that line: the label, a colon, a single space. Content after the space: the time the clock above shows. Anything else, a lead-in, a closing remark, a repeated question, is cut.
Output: 17:41
